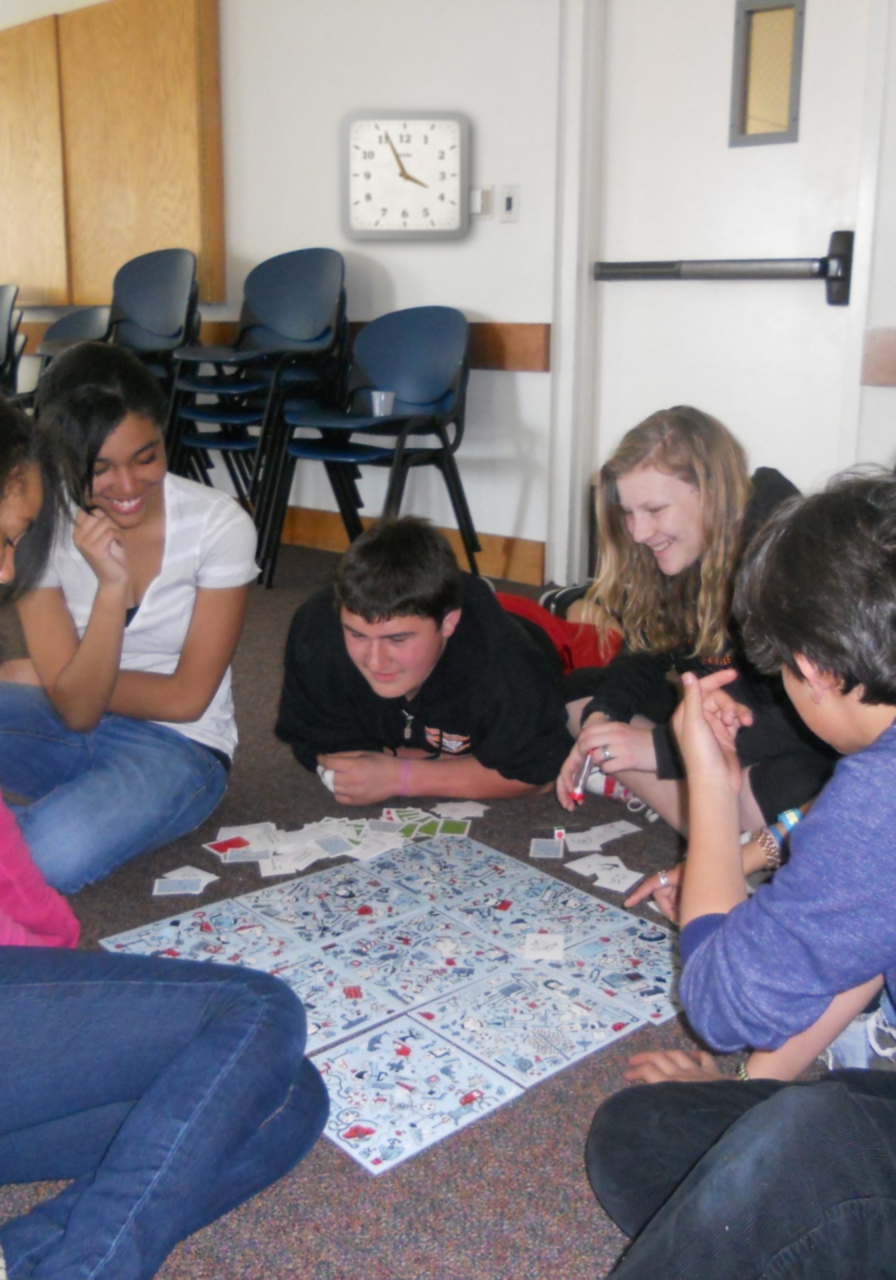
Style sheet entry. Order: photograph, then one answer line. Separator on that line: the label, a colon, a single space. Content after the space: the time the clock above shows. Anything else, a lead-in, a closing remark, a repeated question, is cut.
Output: 3:56
